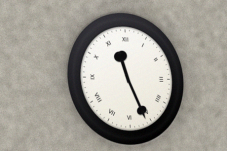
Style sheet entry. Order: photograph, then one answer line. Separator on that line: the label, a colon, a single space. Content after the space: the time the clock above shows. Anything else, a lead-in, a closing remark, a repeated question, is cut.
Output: 11:26
